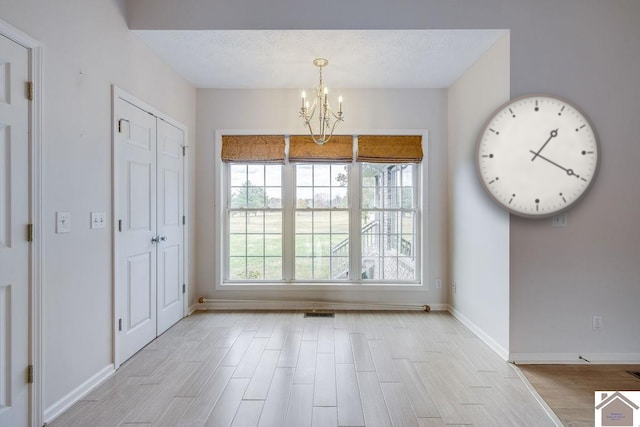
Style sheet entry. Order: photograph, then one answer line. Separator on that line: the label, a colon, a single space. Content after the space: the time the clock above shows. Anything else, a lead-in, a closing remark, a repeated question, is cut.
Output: 1:20
